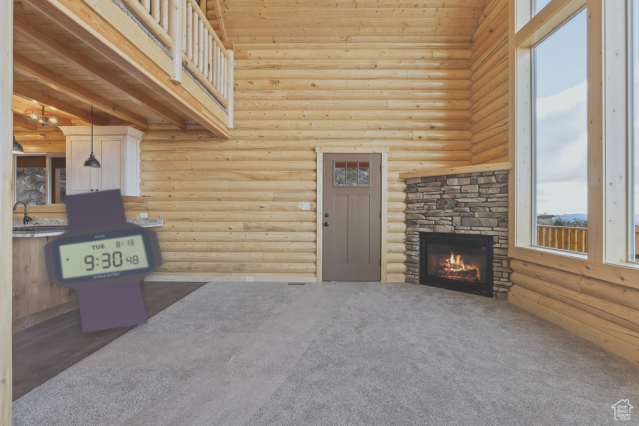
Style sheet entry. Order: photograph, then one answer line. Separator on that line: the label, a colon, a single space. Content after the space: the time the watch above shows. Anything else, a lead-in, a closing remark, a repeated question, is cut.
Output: 9:30:48
